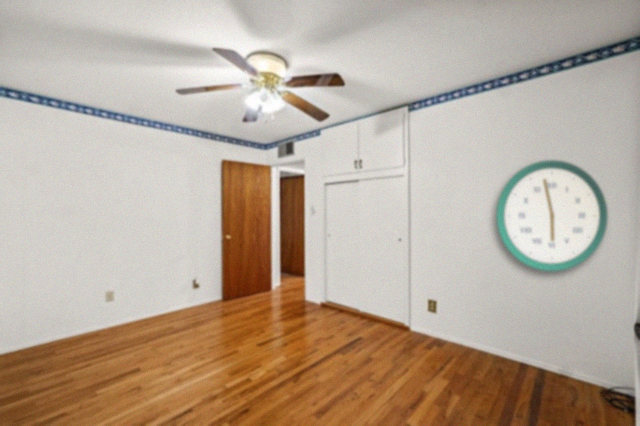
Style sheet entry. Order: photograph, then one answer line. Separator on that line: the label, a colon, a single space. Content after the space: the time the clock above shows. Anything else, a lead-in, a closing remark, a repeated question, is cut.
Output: 5:58
